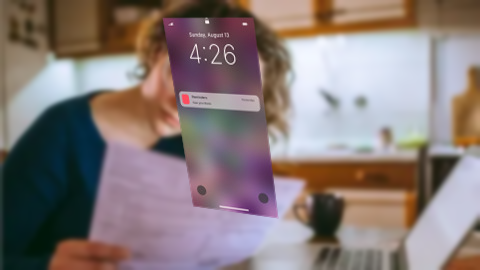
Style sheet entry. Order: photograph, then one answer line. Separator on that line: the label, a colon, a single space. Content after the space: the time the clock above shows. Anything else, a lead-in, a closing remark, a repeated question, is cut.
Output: 4:26
